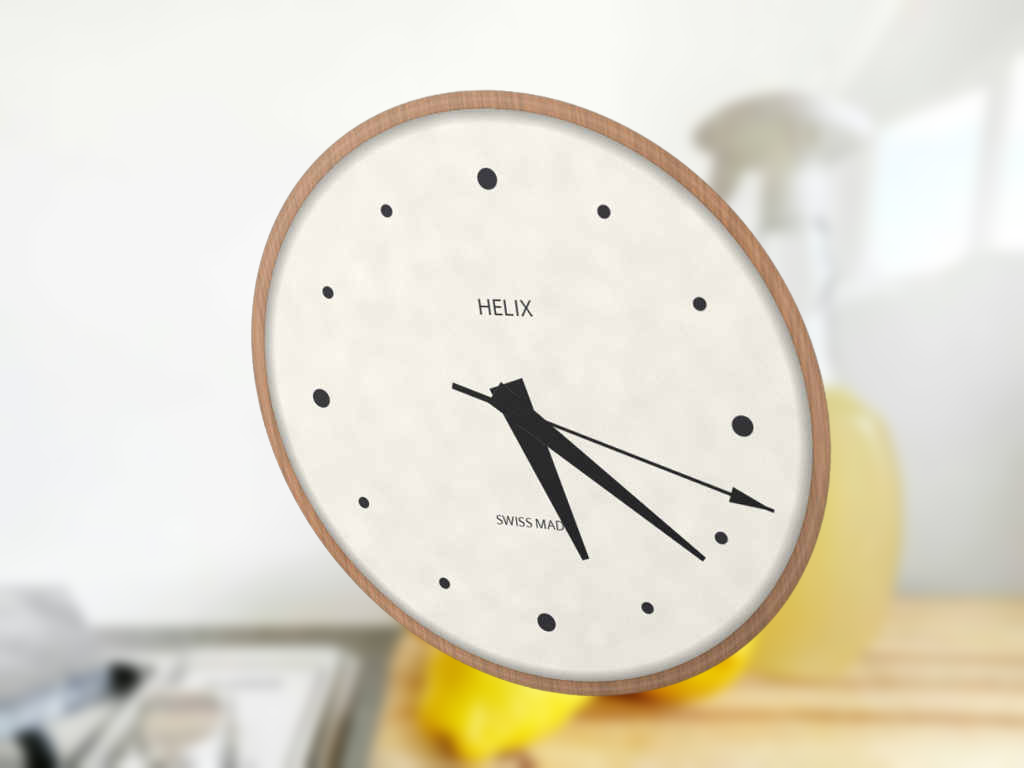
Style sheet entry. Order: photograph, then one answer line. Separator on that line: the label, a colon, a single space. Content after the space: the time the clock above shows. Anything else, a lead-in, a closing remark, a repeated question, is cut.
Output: 5:21:18
